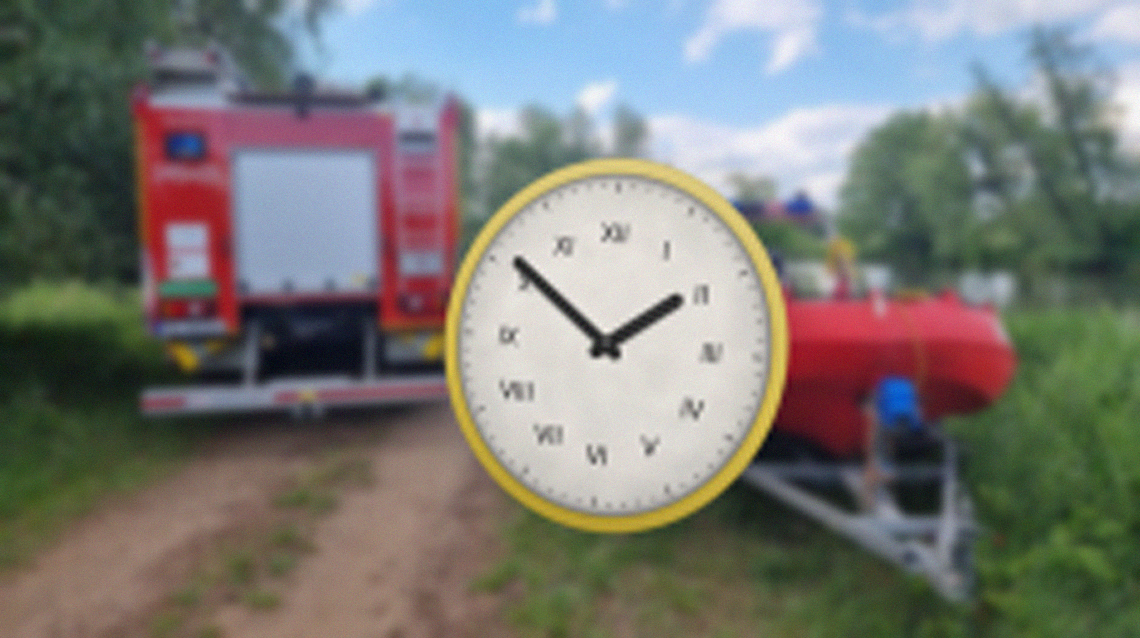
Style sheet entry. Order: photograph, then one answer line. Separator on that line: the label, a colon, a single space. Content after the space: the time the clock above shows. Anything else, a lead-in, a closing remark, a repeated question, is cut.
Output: 1:51
